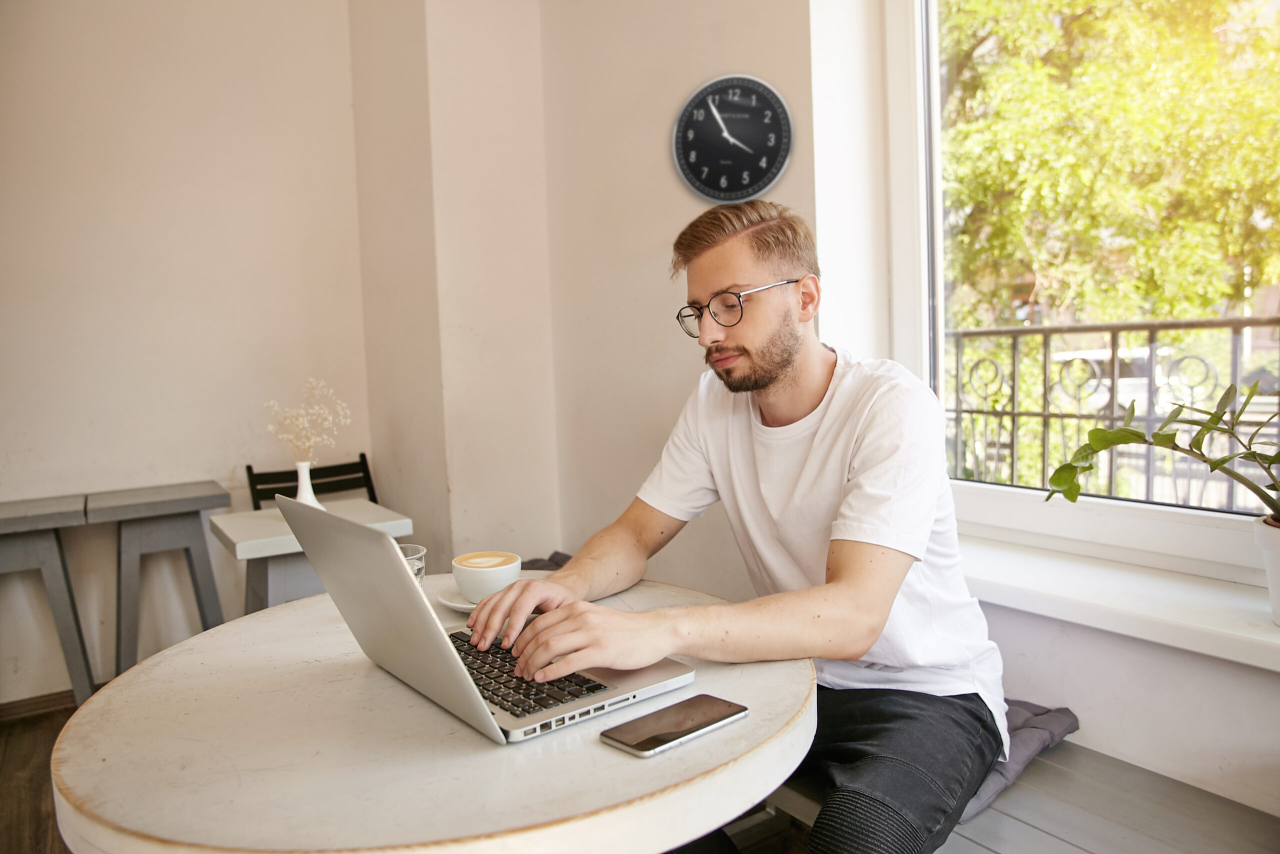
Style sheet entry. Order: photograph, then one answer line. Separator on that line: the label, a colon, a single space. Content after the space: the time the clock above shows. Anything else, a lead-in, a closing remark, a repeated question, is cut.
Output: 3:54
